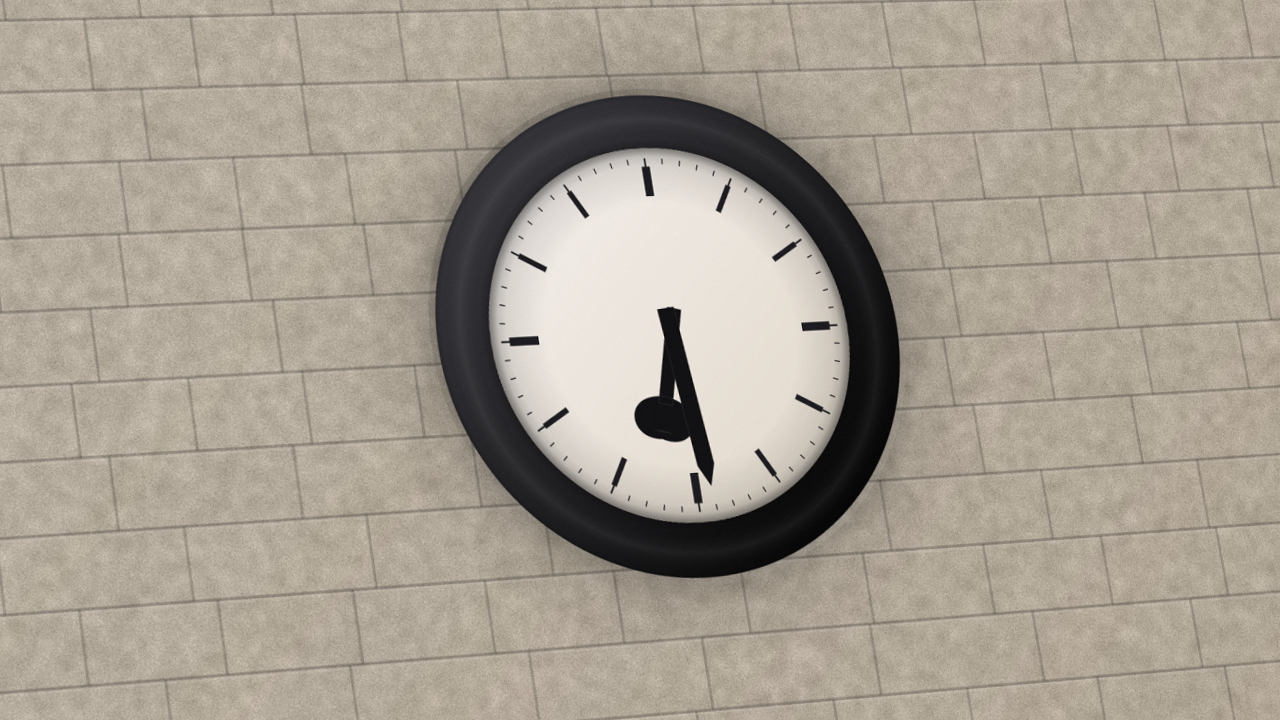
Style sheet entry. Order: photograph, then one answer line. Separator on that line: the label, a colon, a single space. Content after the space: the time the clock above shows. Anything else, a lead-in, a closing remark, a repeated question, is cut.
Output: 6:29
